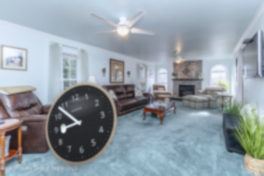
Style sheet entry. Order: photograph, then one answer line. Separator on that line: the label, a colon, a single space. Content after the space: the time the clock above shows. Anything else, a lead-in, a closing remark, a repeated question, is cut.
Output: 8:53
